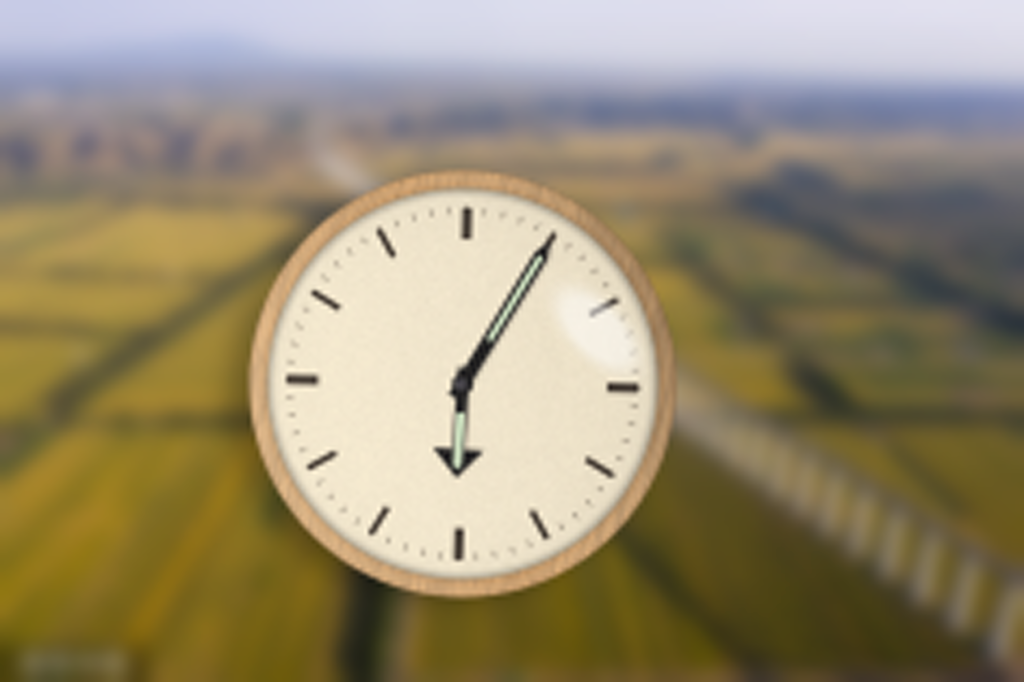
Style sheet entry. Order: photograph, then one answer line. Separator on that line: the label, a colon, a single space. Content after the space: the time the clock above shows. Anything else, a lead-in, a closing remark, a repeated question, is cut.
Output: 6:05
